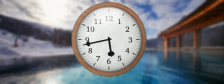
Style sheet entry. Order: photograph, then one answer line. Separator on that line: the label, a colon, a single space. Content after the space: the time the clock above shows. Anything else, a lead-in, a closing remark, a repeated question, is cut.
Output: 5:43
